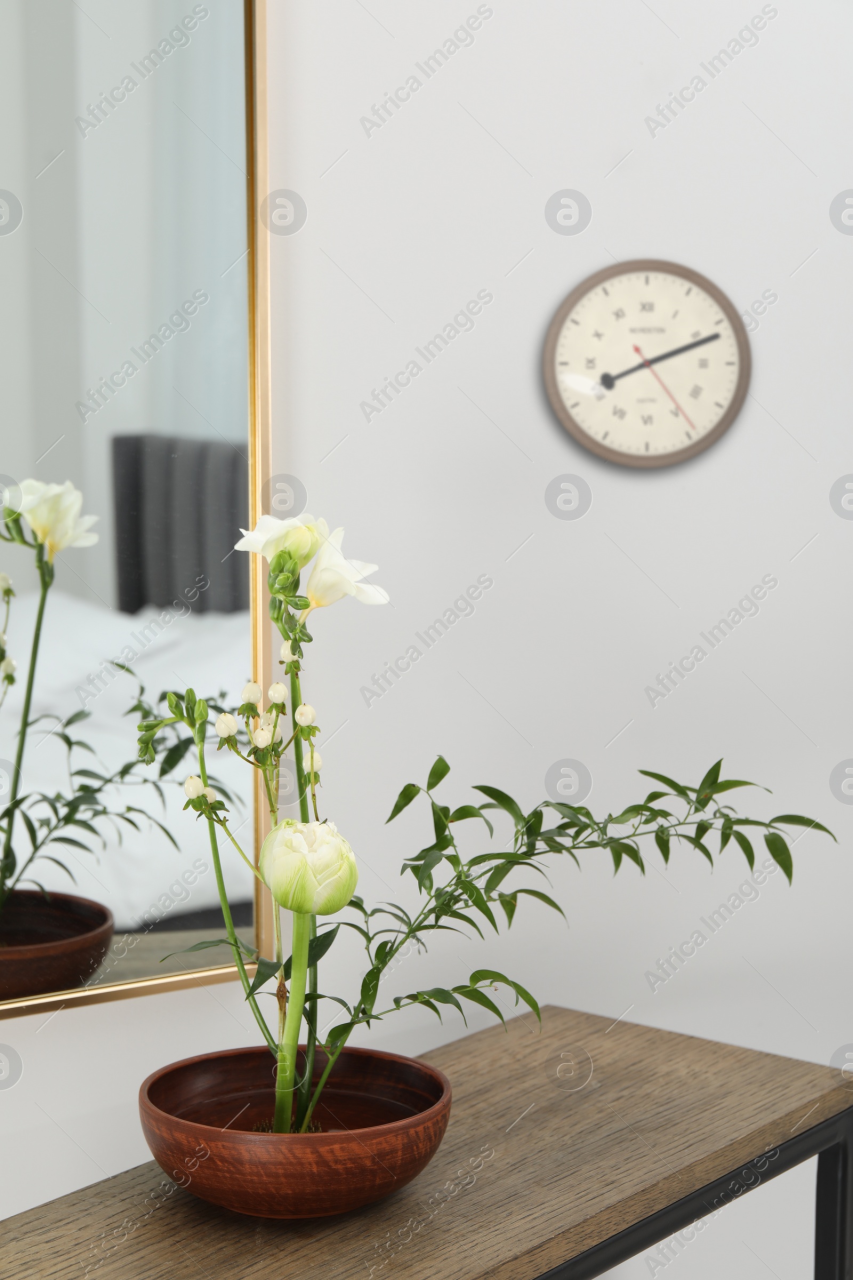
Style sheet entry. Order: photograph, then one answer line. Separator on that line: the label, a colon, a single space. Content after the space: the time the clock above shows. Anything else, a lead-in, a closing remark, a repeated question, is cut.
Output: 8:11:24
